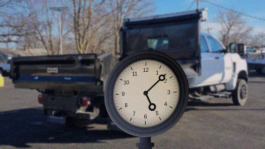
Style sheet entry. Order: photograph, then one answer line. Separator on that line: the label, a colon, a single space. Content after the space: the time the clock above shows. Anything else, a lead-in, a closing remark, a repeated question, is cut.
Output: 5:08
